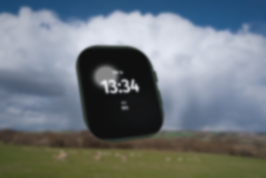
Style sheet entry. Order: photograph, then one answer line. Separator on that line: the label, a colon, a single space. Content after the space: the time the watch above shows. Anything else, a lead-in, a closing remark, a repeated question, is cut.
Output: 13:34
